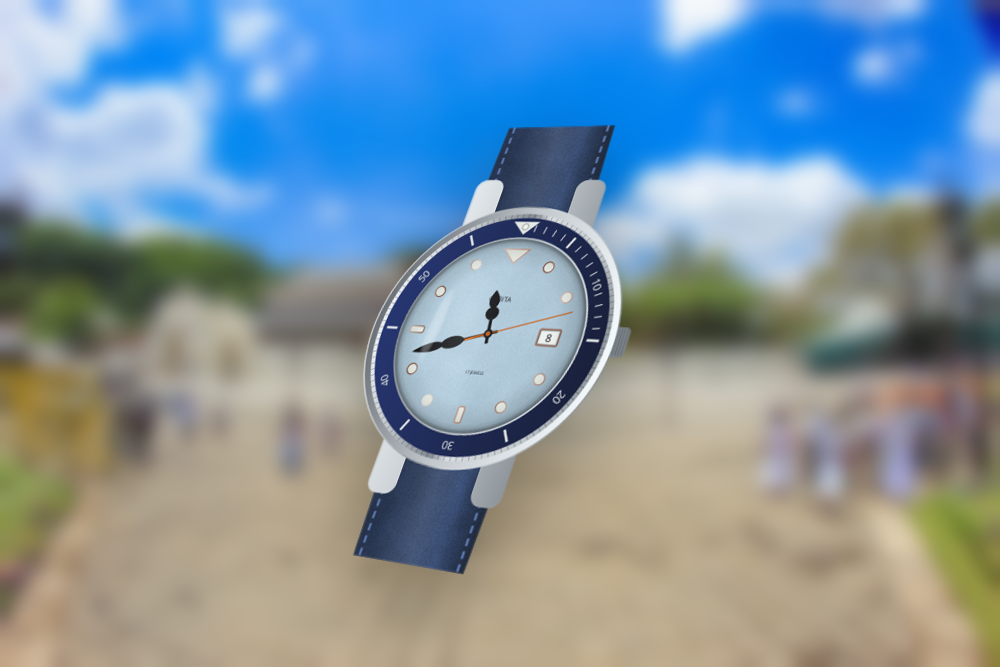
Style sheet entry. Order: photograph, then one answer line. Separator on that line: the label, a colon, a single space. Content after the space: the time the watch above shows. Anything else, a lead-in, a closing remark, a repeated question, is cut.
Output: 11:42:12
